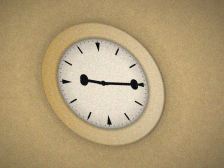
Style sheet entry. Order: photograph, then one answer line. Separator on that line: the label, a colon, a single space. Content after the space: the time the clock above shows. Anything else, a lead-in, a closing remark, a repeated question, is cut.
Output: 9:15
